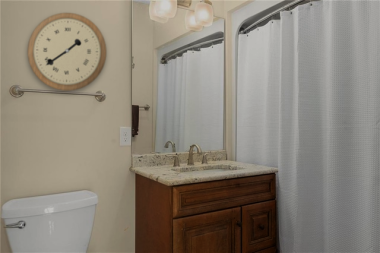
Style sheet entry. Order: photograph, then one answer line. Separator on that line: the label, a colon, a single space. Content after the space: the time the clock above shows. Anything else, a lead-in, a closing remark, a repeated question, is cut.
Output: 1:39
